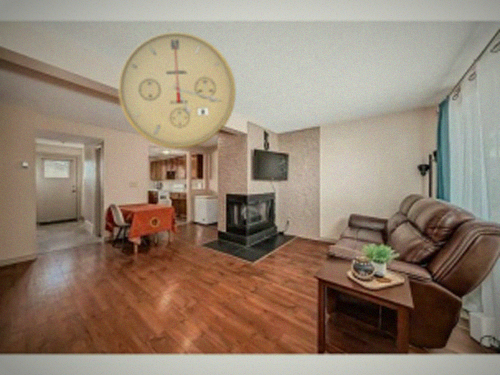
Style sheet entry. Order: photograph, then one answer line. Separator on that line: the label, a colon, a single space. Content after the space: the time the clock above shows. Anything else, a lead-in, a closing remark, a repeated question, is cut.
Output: 5:18
